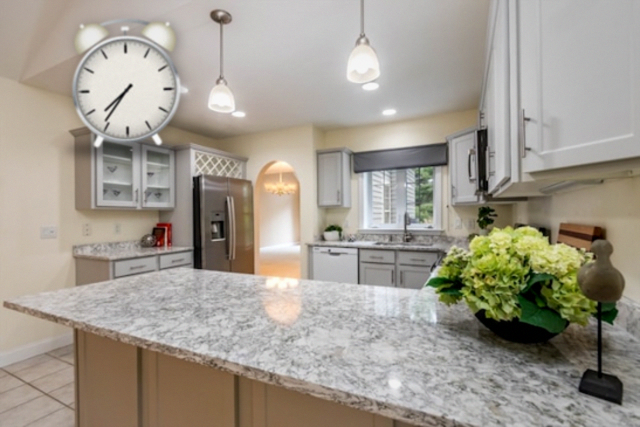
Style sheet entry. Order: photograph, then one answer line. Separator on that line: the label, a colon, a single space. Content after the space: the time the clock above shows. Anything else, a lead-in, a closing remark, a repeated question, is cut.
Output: 7:36
